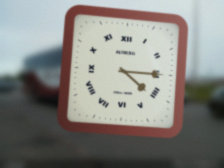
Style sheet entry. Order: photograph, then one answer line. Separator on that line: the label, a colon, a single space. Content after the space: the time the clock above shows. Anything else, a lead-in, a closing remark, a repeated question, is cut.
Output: 4:15
